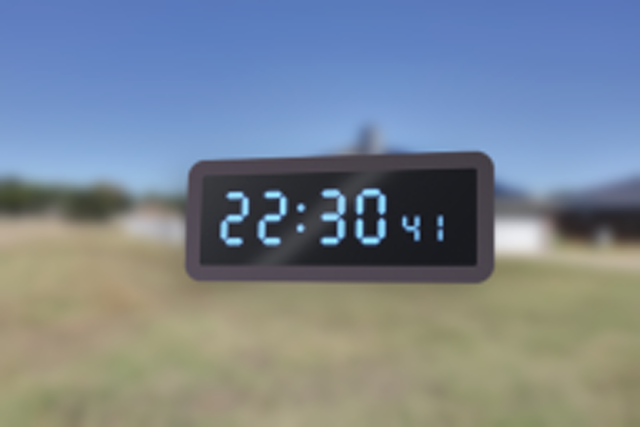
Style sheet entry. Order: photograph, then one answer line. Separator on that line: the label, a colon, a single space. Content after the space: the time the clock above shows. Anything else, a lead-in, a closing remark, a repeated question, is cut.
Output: 22:30:41
